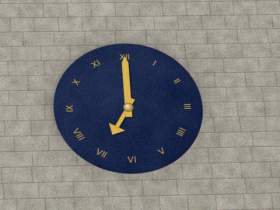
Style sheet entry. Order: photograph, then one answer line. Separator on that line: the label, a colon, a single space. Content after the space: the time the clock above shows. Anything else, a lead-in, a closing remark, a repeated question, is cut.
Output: 7:00
